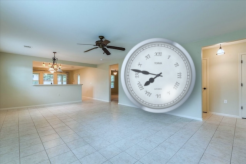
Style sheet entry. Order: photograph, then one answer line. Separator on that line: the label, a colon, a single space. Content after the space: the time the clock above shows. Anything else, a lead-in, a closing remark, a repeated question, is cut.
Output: 7:47
